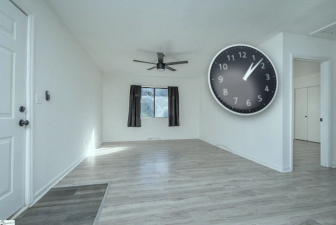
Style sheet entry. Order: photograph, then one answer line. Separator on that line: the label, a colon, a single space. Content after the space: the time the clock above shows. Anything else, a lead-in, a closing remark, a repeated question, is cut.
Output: 1:08
